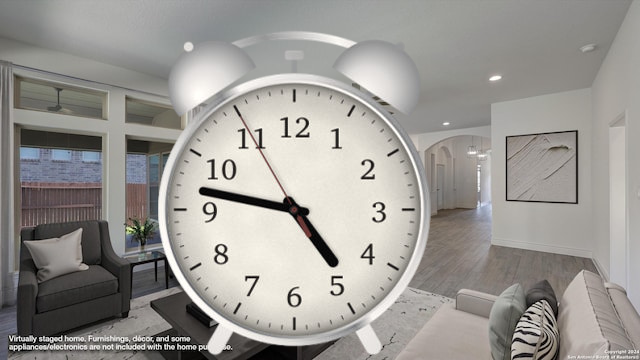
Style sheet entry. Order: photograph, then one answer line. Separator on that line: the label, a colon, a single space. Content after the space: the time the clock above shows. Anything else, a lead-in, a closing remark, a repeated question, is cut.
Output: 4:46:55
